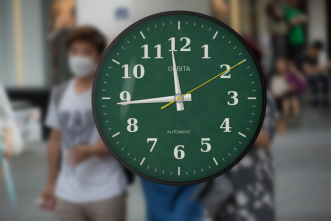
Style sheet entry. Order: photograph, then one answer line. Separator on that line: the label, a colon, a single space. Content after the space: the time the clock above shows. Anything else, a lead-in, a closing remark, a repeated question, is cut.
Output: 11:44:10
